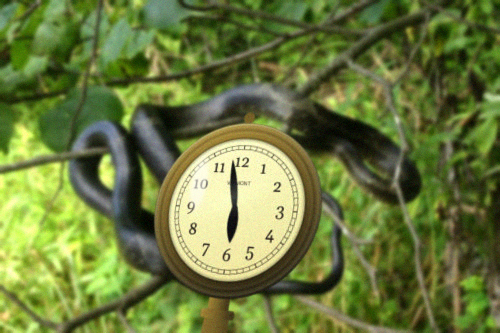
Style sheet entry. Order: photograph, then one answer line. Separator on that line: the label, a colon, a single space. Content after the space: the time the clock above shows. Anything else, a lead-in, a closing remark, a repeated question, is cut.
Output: 5:58
